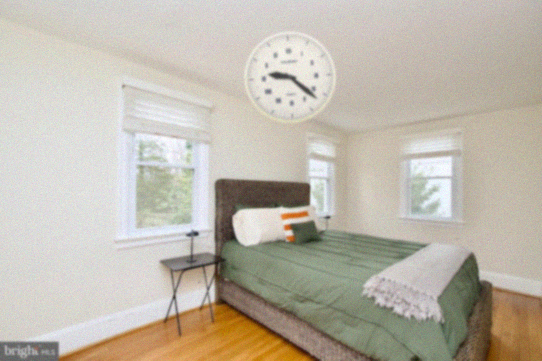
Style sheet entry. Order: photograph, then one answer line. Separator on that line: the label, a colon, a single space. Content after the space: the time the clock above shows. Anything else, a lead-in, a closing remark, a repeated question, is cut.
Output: 9:22
